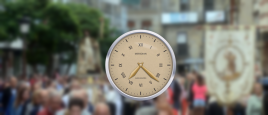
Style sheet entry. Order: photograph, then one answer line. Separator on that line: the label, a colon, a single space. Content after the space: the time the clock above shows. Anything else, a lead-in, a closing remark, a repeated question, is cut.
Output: 7:22
